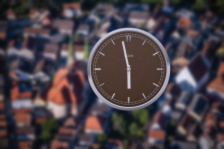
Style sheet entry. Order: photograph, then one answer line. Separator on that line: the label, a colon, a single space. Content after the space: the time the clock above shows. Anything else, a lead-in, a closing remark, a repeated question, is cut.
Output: 5:58
